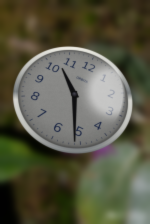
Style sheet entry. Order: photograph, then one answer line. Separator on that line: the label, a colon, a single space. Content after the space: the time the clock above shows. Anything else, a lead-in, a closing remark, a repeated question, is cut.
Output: 10:26
